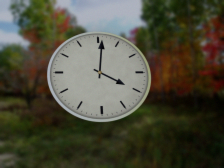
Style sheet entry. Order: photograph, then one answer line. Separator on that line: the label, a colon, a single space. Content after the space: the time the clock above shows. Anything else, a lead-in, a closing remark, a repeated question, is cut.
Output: 4:01
